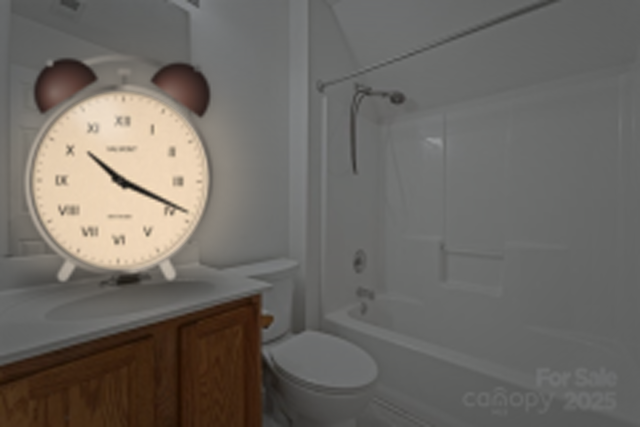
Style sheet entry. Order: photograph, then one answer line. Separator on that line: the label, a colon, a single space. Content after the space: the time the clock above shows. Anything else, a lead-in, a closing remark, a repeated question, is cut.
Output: 10:19
